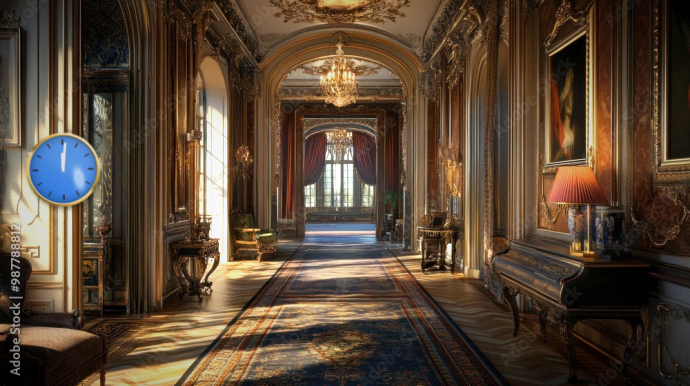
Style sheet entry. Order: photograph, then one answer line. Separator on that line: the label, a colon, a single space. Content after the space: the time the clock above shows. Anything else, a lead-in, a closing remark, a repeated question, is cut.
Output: 12:01
